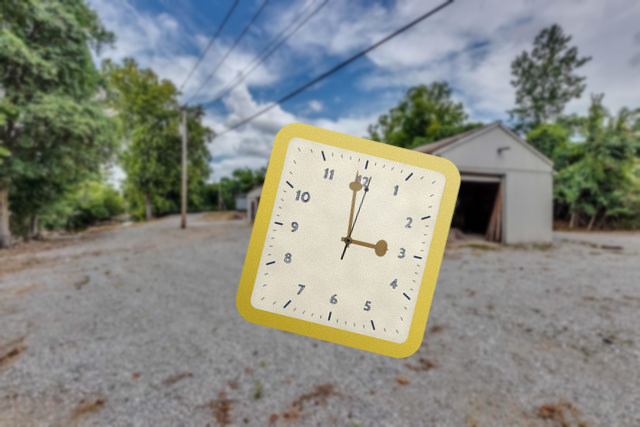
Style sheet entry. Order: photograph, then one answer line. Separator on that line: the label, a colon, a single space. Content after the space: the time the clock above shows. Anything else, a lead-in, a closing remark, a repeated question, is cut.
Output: 2:59:01
